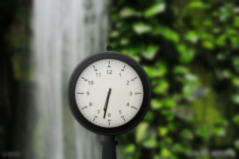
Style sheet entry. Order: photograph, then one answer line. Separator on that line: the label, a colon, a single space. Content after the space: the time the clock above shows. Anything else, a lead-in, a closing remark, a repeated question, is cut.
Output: 6:32
